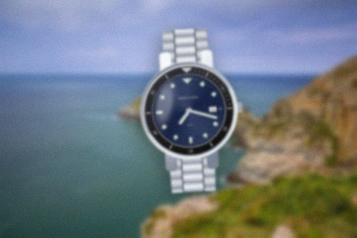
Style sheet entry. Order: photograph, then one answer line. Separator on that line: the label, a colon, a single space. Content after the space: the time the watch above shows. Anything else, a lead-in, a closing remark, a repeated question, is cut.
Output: 7:18
